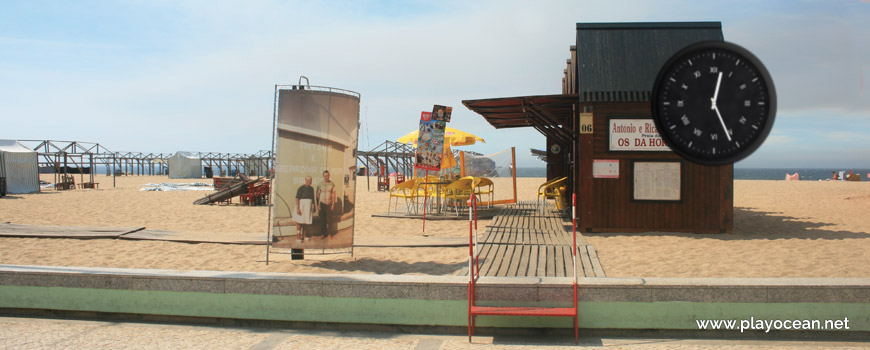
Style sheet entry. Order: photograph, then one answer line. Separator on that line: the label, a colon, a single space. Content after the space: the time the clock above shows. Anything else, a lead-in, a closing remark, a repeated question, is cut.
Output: 12:26
